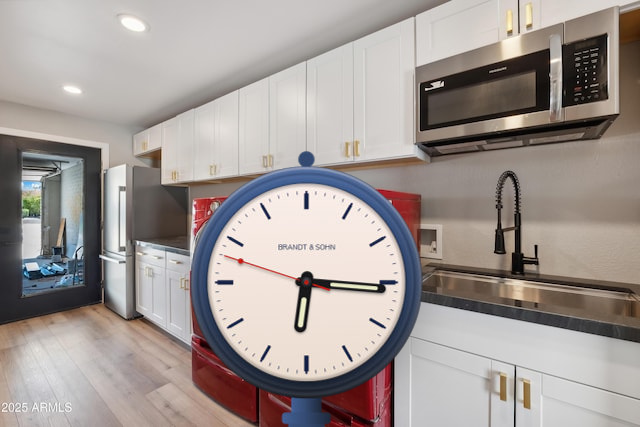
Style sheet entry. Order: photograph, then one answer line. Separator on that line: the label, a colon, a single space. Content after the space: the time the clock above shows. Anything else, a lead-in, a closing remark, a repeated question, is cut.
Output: 6:15:48
